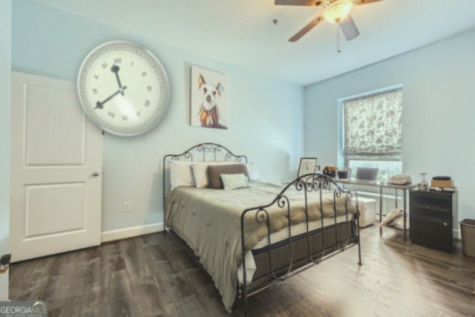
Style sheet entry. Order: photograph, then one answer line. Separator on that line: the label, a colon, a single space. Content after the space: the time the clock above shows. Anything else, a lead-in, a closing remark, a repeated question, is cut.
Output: 11:40
